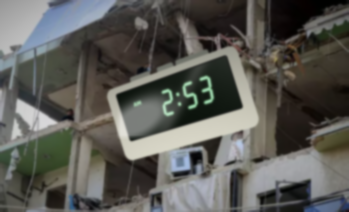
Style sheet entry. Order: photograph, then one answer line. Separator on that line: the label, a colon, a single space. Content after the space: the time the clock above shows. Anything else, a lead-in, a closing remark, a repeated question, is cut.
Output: 2:53
